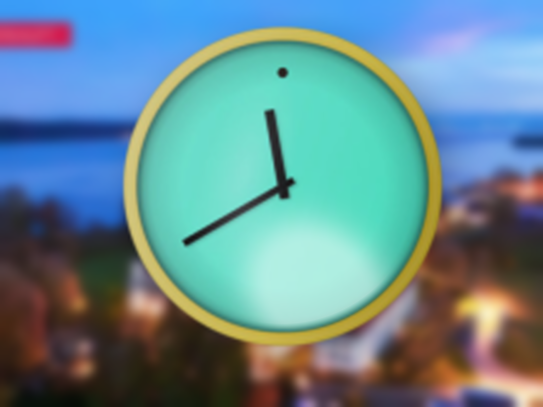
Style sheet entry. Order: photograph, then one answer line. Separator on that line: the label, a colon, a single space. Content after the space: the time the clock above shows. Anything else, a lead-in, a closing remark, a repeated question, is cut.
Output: 11:40
